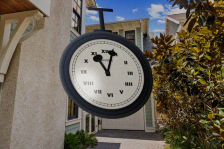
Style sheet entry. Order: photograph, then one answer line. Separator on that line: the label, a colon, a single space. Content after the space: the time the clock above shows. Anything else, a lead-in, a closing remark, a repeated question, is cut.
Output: 11:03
